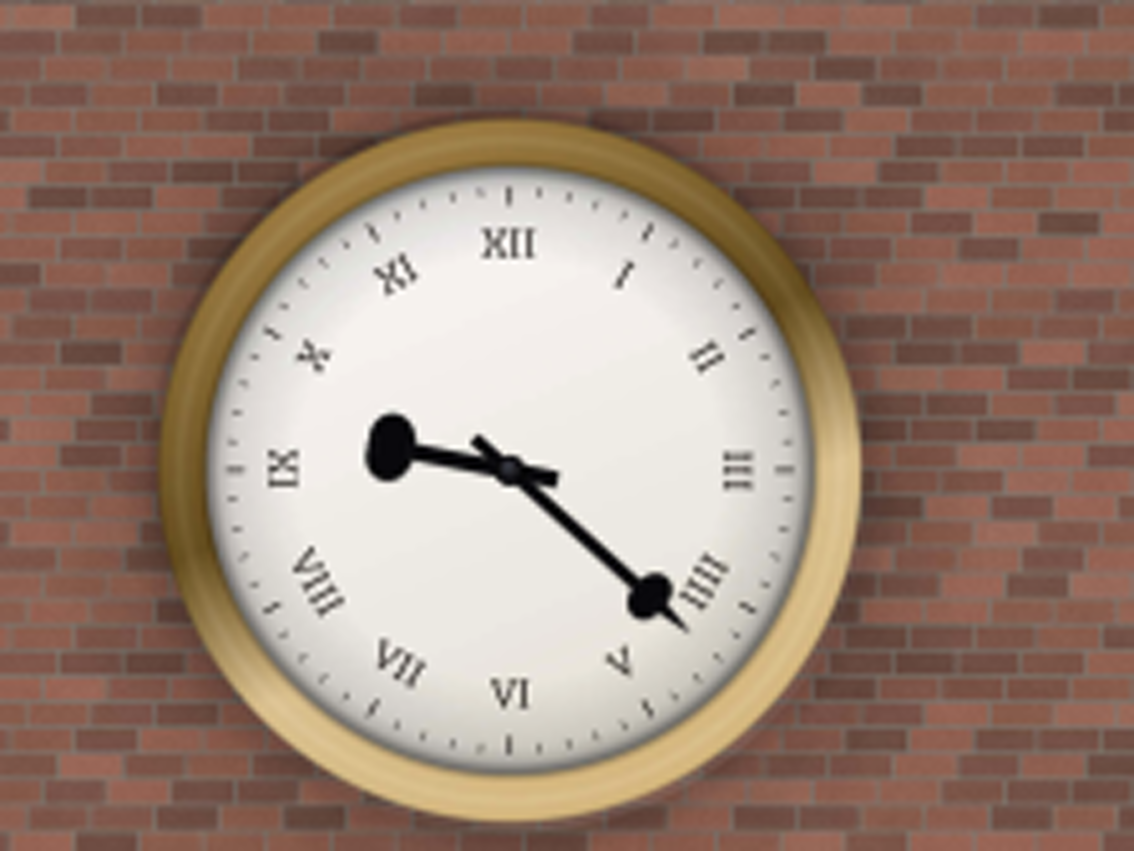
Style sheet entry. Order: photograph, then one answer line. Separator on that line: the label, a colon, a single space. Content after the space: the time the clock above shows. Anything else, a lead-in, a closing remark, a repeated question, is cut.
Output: 9:22
